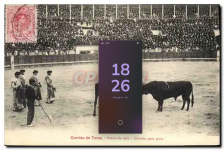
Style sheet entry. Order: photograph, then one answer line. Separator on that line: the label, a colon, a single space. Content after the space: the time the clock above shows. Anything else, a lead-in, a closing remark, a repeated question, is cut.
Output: 18:26
